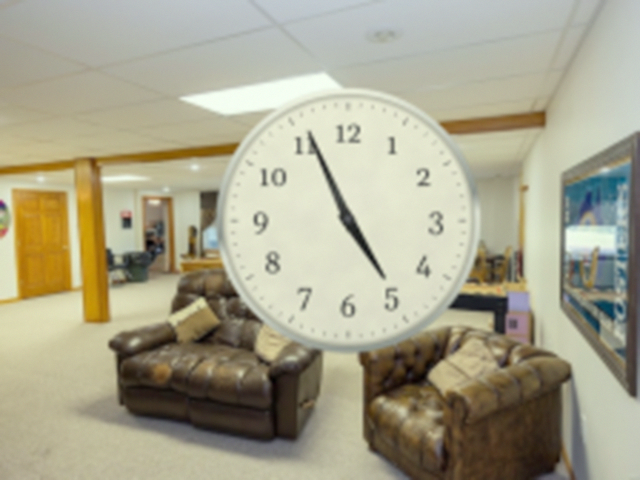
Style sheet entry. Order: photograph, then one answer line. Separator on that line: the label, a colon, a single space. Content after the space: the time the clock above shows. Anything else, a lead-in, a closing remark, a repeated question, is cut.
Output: 4:56
